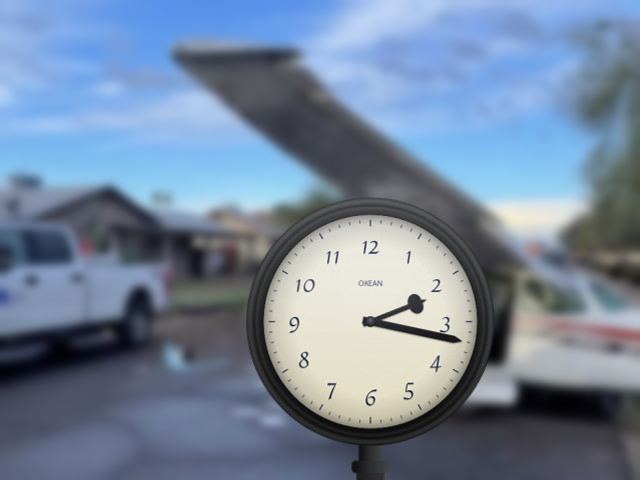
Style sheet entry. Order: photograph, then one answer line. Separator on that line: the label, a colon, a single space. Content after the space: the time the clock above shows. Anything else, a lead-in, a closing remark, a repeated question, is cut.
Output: 2:17
